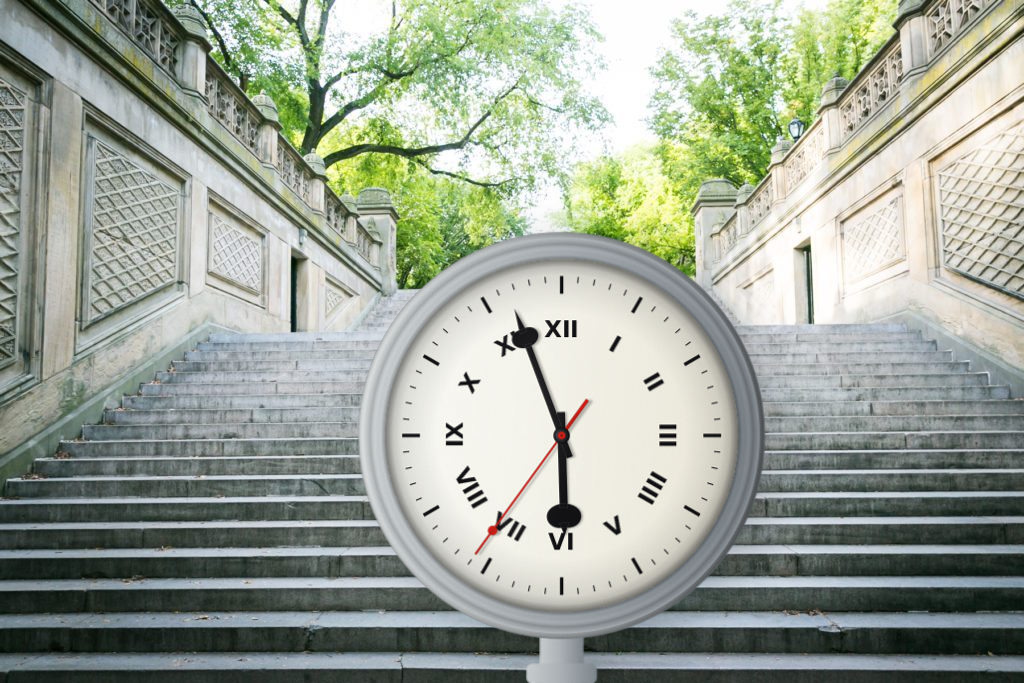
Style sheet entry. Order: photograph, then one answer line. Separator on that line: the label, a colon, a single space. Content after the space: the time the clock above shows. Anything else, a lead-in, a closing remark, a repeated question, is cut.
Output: 5:56:36
